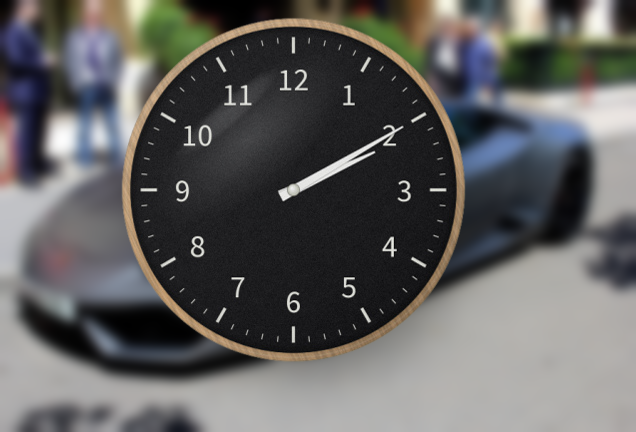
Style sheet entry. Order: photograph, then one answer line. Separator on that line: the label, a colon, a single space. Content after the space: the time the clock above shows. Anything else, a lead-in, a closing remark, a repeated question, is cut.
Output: 2:10
